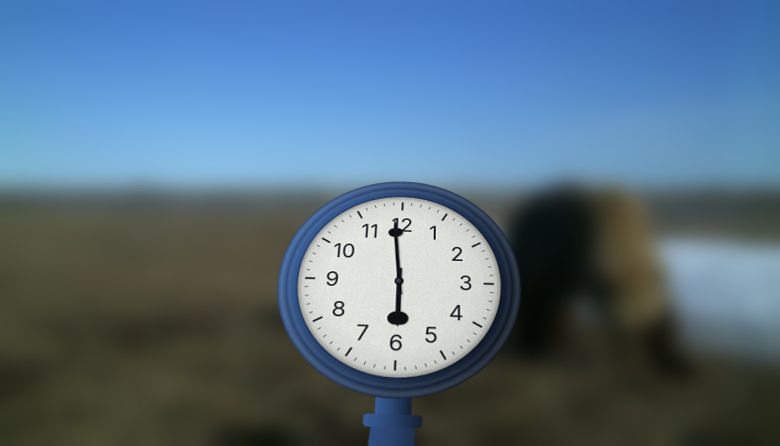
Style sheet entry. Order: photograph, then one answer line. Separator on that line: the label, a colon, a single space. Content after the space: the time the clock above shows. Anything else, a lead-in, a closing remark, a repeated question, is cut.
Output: 5:59
